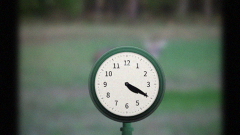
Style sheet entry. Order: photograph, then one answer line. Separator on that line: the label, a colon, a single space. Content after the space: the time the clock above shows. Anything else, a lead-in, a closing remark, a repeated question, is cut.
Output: 4:20
